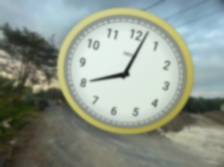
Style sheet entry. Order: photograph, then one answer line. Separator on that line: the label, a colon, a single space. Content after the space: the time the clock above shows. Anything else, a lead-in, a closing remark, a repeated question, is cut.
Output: 8:02
